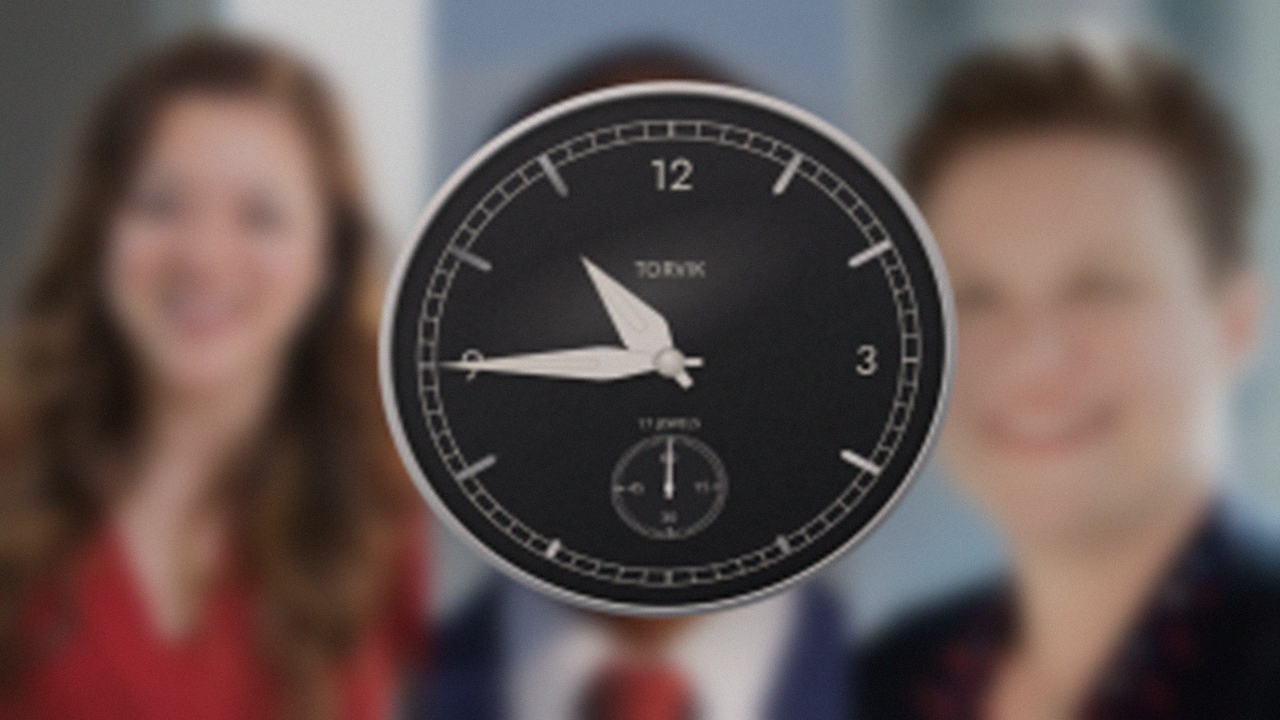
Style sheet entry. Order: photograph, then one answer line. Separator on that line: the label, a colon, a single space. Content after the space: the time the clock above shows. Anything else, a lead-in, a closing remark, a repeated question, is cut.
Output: 10:45
